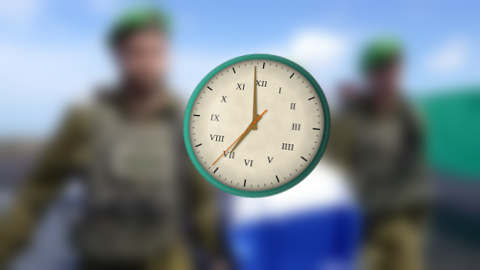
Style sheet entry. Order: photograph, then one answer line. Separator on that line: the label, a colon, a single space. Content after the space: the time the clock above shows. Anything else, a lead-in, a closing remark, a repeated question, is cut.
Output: 6:58:36
